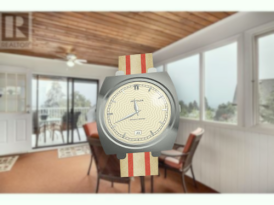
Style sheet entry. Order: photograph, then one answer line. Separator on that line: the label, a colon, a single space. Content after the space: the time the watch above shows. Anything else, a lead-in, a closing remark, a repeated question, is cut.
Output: 11:41
